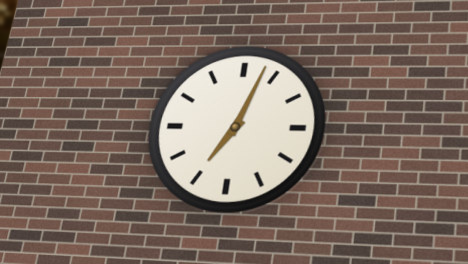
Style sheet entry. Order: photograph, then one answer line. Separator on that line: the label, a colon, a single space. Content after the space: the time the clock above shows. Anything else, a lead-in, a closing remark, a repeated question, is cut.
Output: 7:03
